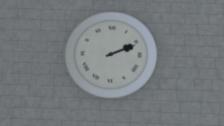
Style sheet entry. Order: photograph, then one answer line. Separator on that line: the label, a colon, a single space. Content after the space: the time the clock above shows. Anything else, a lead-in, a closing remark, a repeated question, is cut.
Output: 2:11
